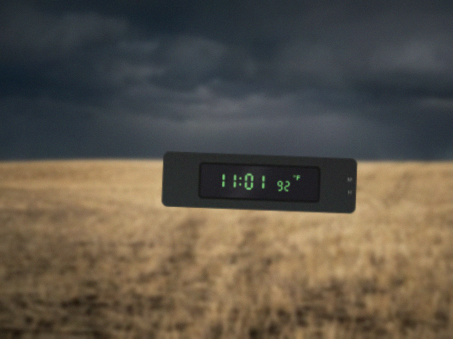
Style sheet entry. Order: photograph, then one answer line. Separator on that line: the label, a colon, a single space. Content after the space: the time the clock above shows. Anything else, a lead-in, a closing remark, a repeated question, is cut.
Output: 11:01
